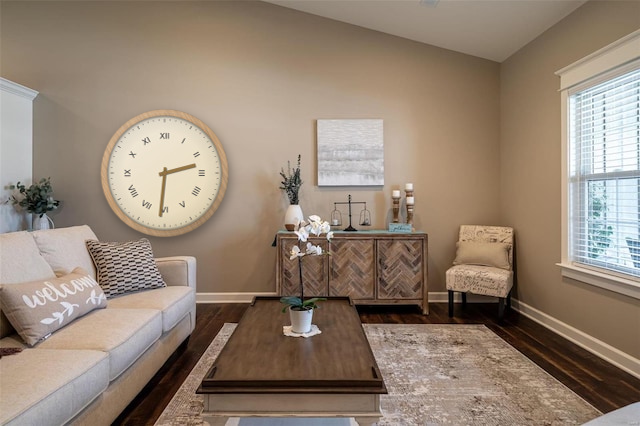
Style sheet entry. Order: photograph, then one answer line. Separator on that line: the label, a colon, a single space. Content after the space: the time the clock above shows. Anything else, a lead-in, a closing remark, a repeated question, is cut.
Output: 2:31
